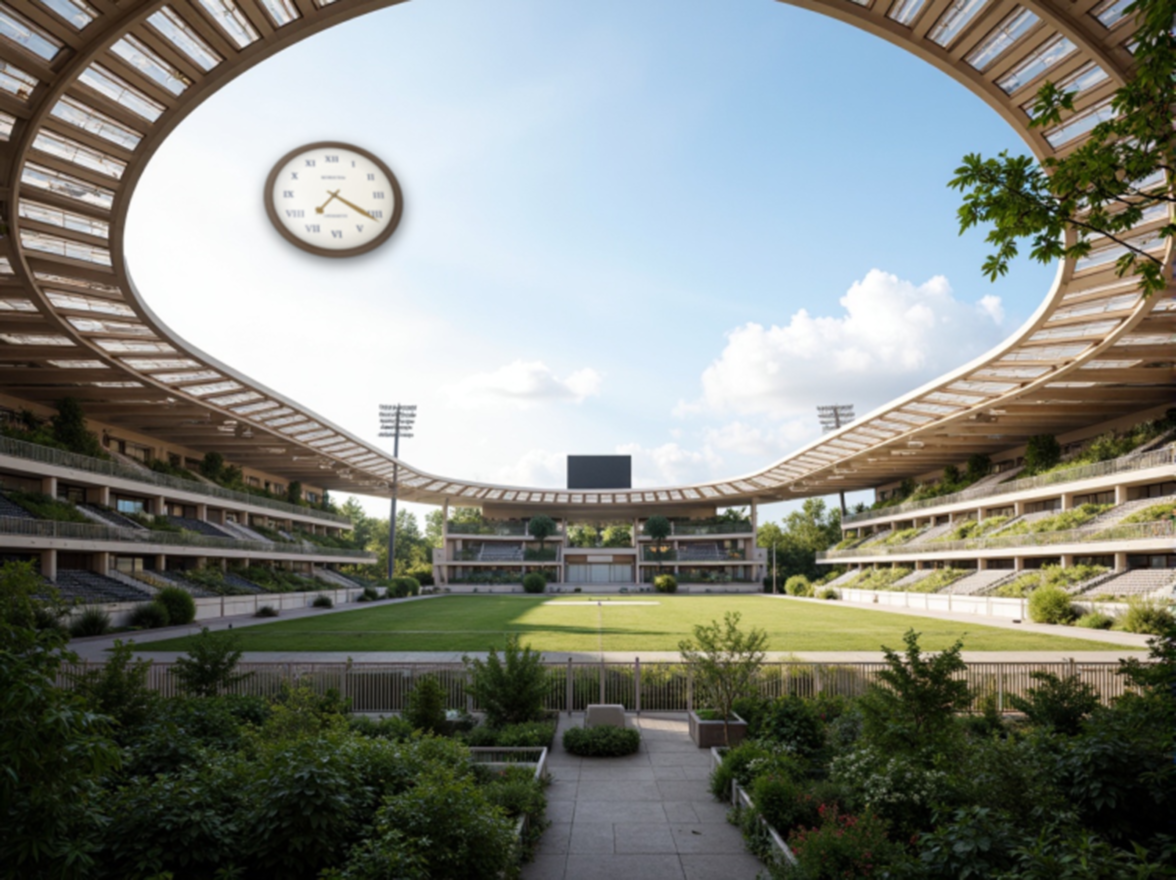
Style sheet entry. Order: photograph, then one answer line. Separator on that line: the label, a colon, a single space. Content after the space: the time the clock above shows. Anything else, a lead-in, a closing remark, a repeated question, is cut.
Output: 7:21
